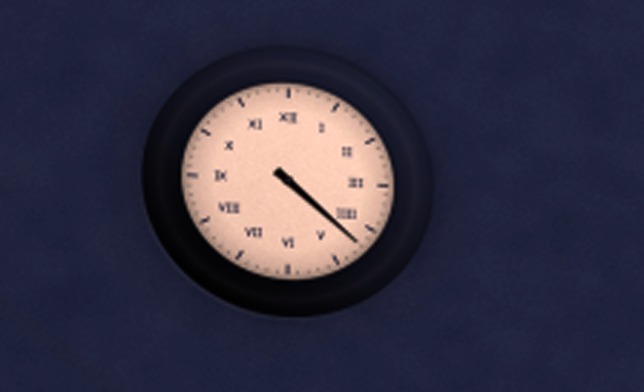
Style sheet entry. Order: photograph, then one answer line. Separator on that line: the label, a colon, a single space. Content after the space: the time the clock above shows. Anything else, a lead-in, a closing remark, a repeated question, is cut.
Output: 4:22
